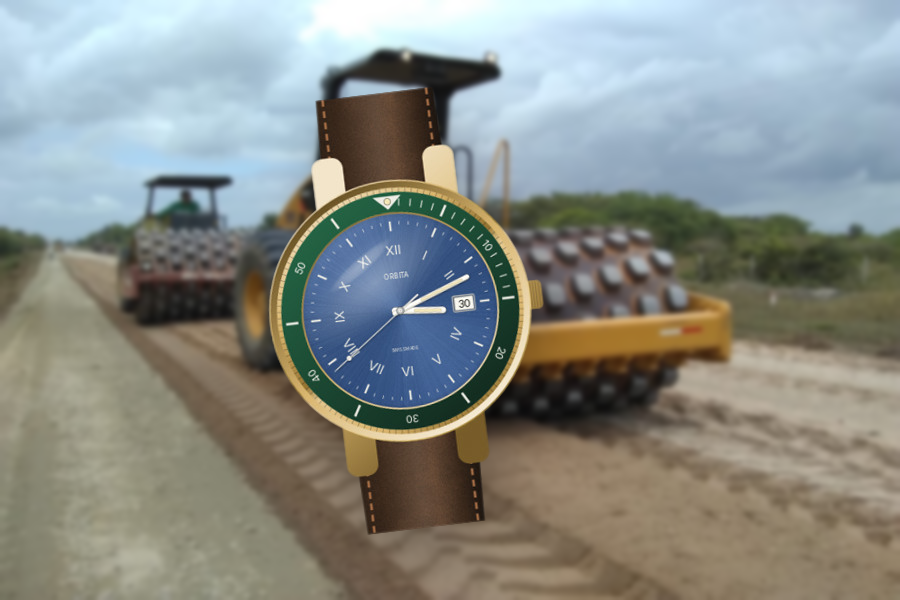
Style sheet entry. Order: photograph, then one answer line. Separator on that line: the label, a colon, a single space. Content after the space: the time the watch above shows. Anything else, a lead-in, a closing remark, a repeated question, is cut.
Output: 3:11:39
